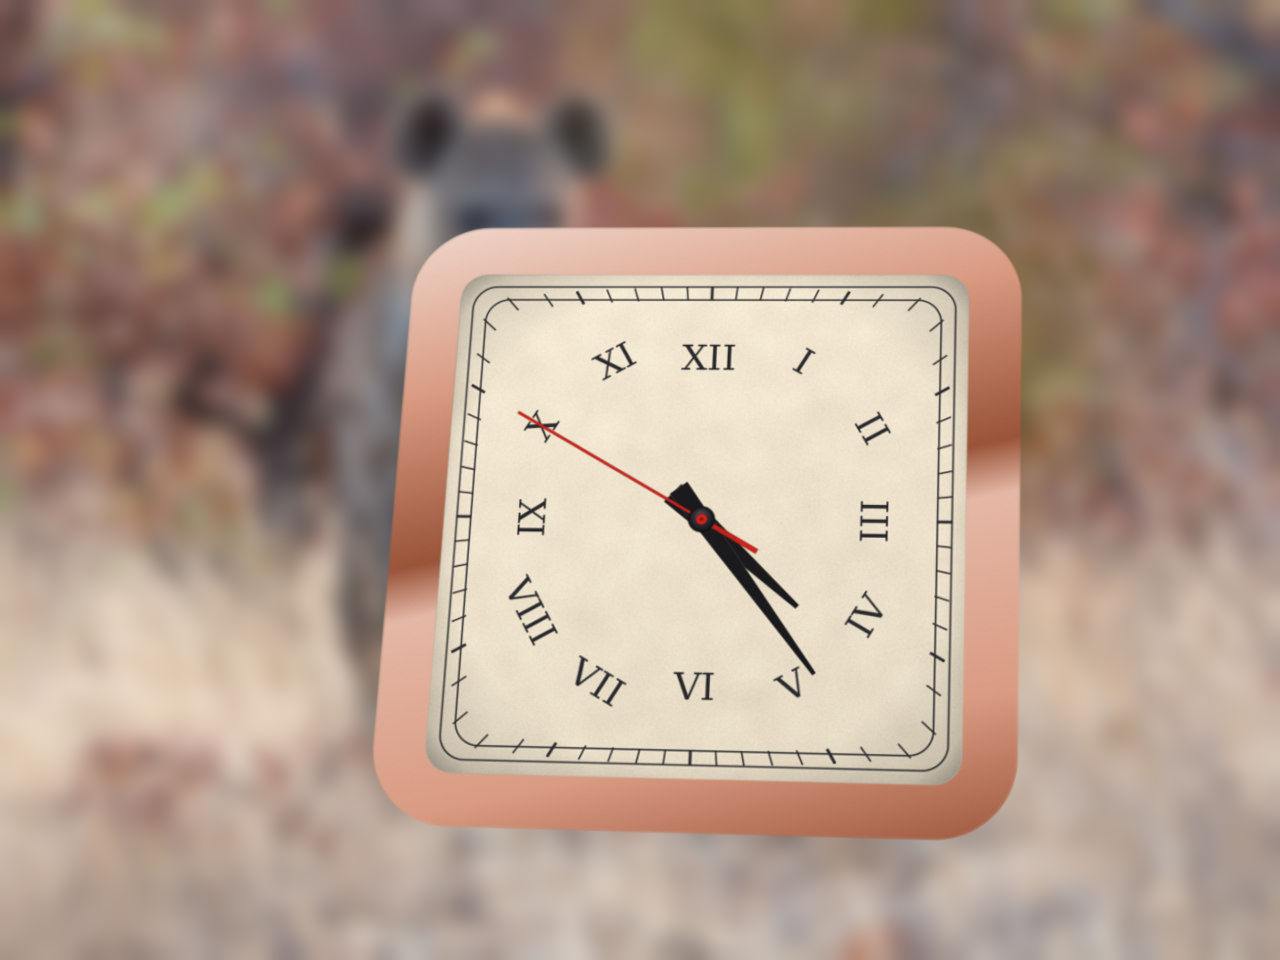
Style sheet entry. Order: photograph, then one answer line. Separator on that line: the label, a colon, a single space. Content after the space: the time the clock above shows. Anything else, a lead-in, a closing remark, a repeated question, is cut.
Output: 4:23:50
